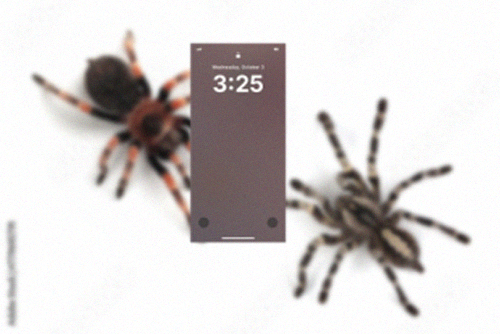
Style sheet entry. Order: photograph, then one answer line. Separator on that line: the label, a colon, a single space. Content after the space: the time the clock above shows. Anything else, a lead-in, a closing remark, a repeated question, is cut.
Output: 3:25
